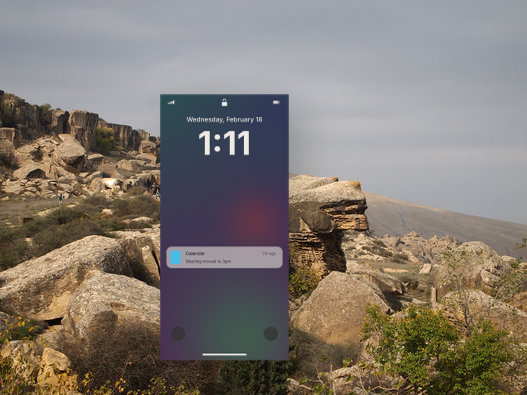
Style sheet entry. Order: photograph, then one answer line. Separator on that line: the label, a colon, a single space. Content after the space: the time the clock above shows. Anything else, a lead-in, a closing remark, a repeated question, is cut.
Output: 1:11
